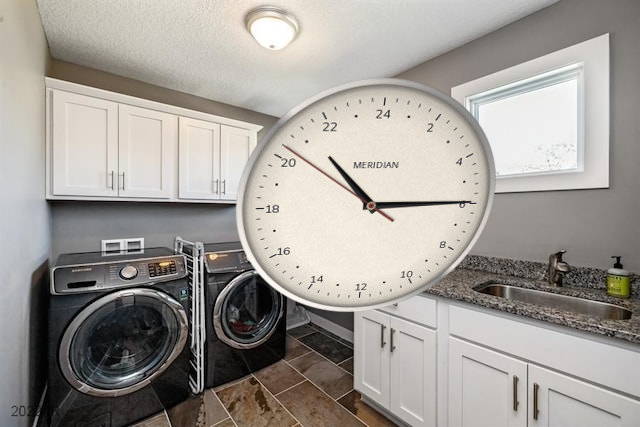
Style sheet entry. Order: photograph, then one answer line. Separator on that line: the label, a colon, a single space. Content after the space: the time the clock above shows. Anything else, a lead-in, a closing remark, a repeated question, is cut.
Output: 21:14:51
